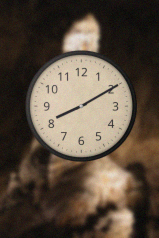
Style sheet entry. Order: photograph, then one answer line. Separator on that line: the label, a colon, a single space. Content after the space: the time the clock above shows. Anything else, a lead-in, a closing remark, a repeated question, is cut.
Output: 8:10
